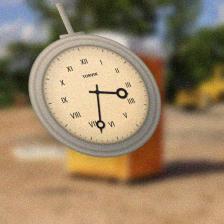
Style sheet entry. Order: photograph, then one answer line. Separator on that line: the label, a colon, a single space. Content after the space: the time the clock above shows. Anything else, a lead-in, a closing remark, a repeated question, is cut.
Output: 3:33
